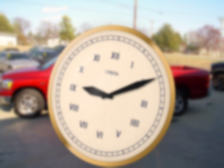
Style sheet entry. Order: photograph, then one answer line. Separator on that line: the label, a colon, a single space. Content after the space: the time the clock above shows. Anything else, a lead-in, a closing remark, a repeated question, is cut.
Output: 9:10
